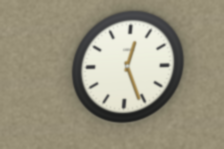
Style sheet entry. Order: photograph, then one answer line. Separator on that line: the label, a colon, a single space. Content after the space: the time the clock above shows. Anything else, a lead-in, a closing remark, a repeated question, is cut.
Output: 12:26
